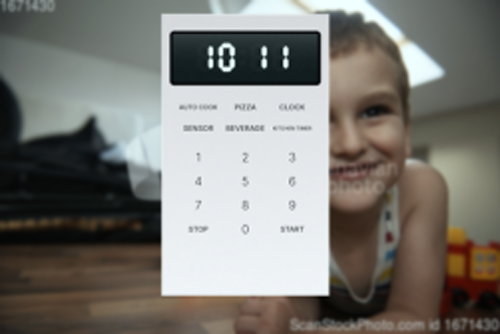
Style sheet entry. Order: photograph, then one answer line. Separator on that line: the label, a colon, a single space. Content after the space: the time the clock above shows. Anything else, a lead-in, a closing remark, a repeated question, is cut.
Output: 10:11
